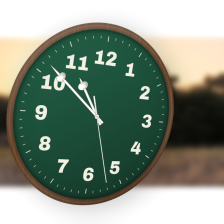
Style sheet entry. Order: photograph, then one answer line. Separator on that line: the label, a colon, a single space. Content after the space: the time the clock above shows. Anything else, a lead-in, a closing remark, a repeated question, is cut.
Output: 10:51:27
